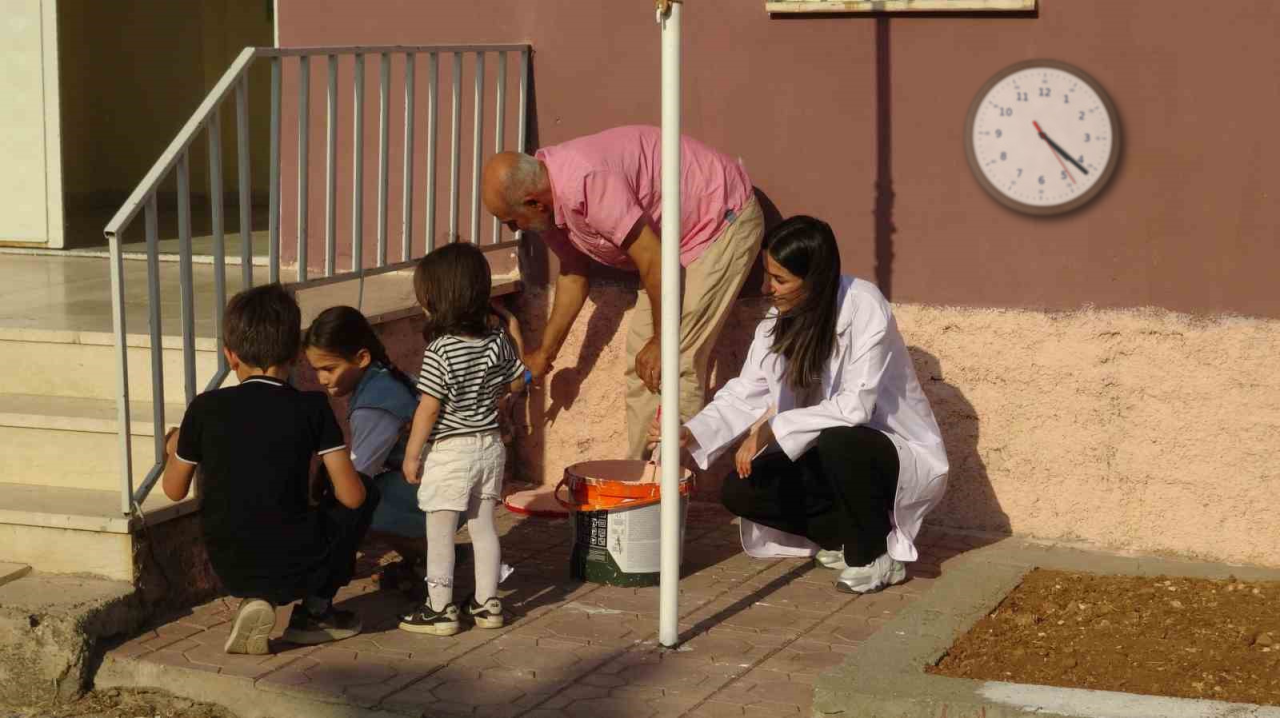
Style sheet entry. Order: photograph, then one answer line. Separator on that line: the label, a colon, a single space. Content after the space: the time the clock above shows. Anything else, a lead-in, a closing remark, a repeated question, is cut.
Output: 4:21:24
